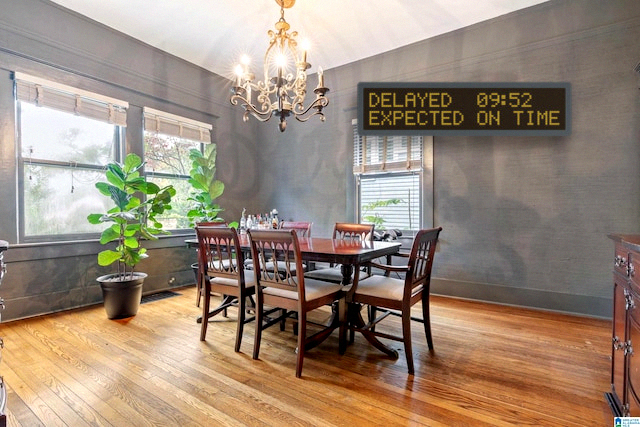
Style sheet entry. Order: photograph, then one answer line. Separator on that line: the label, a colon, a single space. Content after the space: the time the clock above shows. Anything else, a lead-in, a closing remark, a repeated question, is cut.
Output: 9:52
